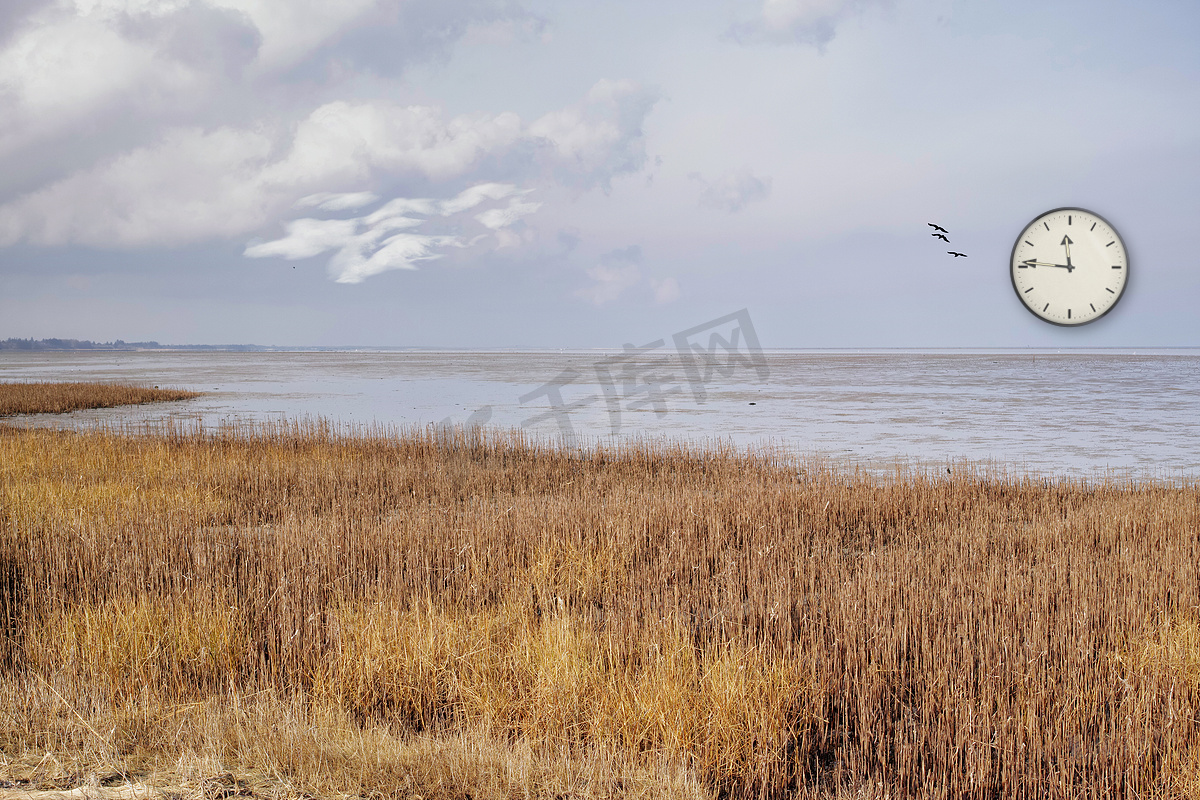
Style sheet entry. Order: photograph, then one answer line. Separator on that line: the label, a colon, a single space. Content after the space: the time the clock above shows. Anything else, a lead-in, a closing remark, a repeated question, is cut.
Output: 11:46
